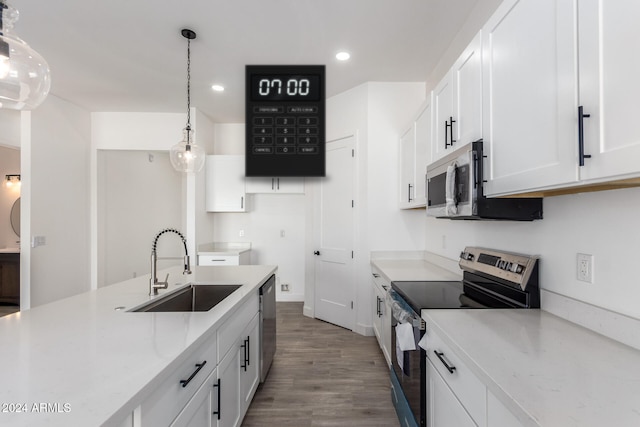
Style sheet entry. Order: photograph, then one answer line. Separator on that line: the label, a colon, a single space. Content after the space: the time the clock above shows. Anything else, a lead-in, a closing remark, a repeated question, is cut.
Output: 7:00
